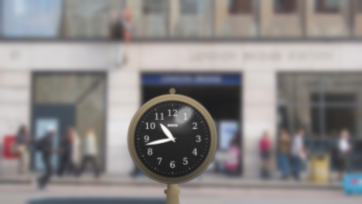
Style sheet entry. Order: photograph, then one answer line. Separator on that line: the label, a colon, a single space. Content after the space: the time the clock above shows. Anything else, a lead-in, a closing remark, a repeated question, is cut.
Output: 10:43
